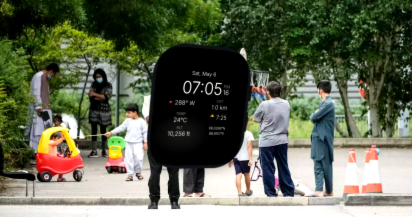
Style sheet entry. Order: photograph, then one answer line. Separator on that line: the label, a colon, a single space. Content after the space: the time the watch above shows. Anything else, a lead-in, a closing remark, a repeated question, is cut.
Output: 7:05
